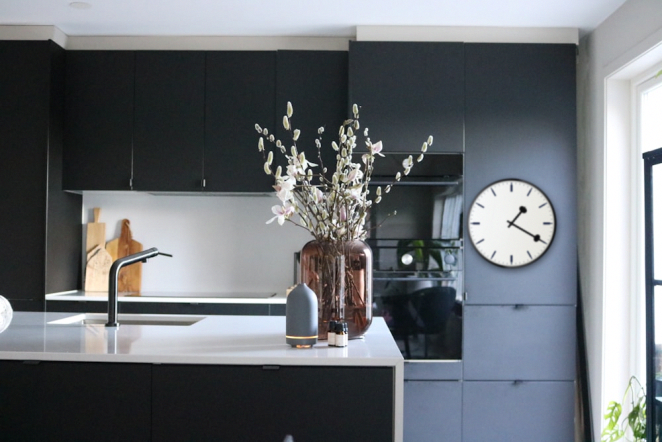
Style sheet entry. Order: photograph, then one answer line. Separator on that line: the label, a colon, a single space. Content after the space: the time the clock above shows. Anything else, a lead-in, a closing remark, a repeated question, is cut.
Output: 1:20
